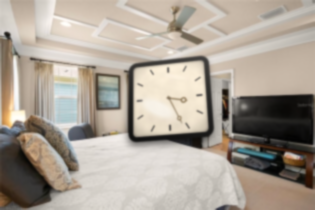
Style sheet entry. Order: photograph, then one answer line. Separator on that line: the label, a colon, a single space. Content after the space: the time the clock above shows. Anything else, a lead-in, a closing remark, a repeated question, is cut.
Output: 3:26
